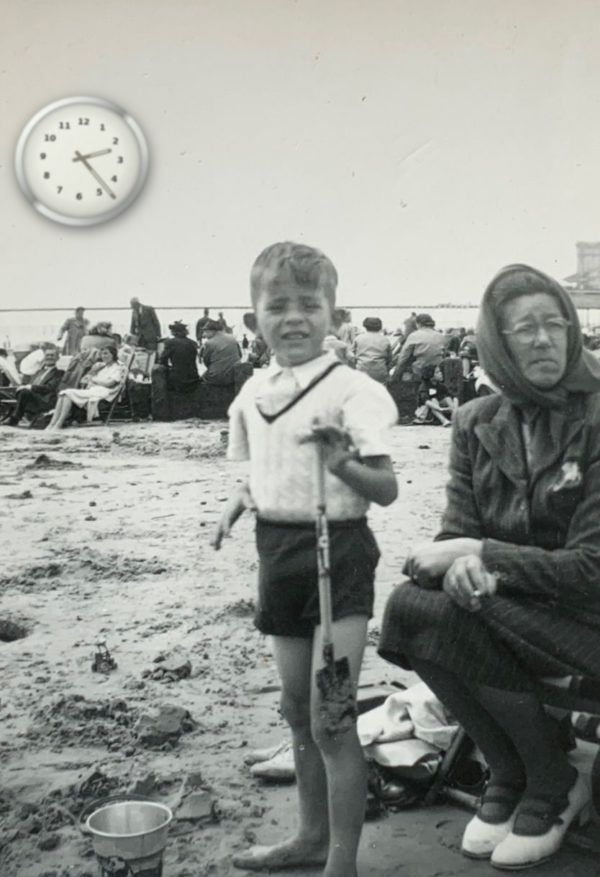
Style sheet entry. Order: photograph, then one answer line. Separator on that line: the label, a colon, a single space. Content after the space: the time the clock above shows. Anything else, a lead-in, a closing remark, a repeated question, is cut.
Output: 2:23
